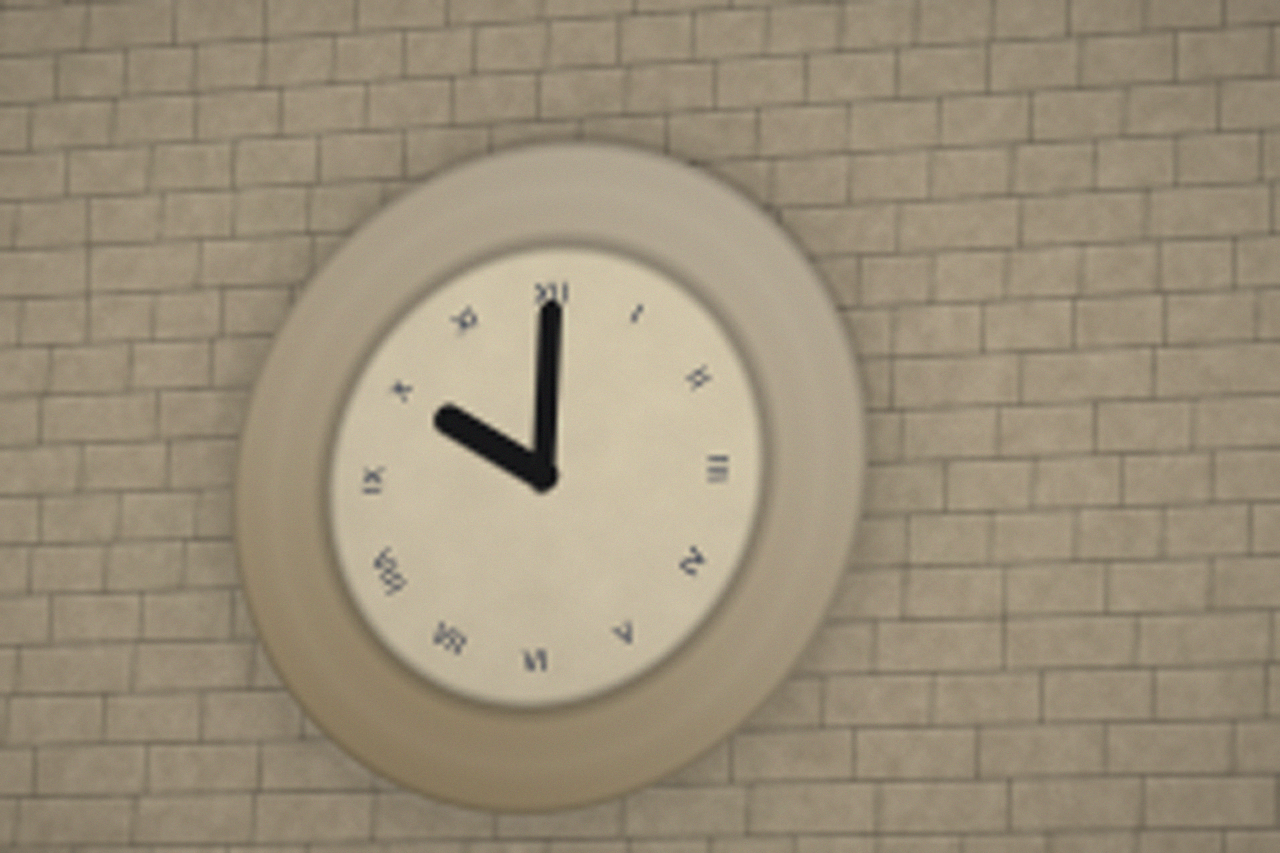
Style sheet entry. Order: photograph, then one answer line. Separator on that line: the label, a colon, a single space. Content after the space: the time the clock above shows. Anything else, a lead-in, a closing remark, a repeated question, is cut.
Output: 10:00
